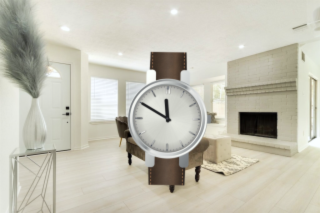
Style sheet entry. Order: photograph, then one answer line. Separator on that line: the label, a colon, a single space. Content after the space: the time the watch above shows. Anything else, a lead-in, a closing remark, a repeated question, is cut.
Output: 11:50
